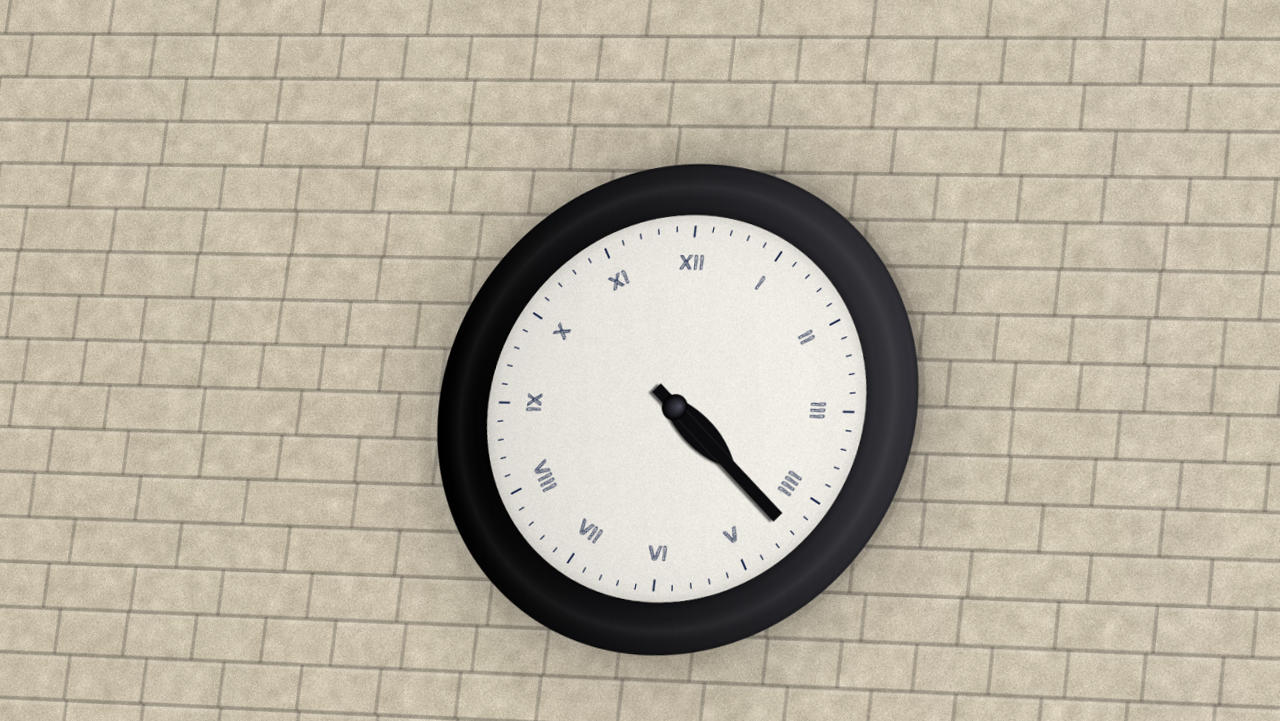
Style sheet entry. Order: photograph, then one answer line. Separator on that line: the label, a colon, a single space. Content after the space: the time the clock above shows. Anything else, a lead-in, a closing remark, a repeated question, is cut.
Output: 4:22
